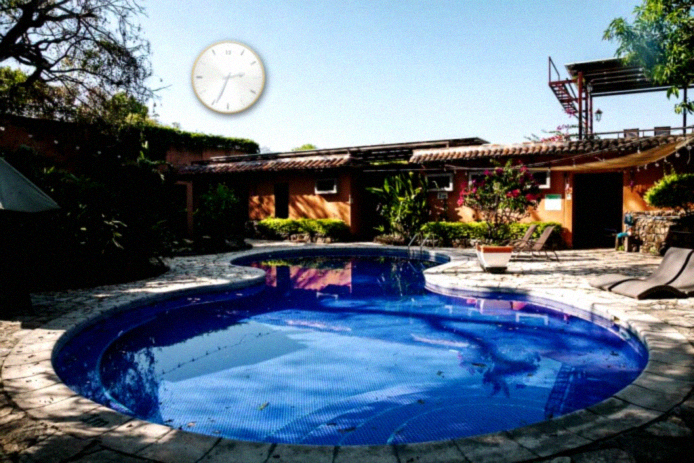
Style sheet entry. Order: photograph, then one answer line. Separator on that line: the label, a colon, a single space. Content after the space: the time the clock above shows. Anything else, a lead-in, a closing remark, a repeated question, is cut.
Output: 2:34
